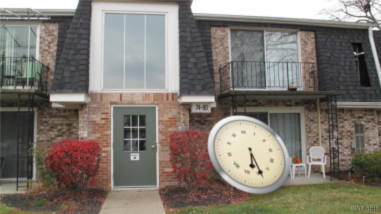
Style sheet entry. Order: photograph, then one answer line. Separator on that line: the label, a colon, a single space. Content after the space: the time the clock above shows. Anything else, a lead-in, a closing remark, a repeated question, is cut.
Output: 6:29
